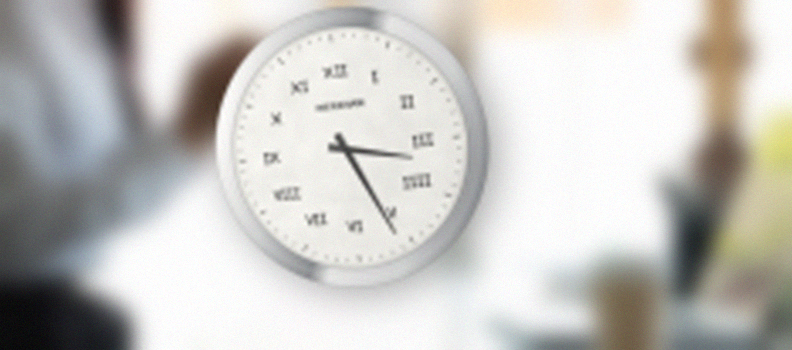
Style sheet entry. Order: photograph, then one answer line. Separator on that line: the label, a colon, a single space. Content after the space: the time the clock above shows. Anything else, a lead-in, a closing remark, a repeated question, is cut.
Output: 3:26
